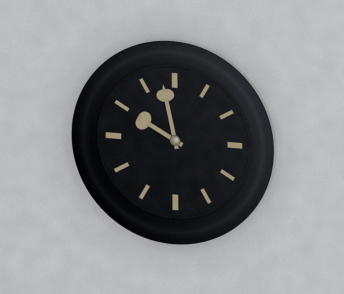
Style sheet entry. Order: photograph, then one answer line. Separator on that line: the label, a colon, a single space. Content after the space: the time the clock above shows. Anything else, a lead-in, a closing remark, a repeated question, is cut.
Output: 9:58
